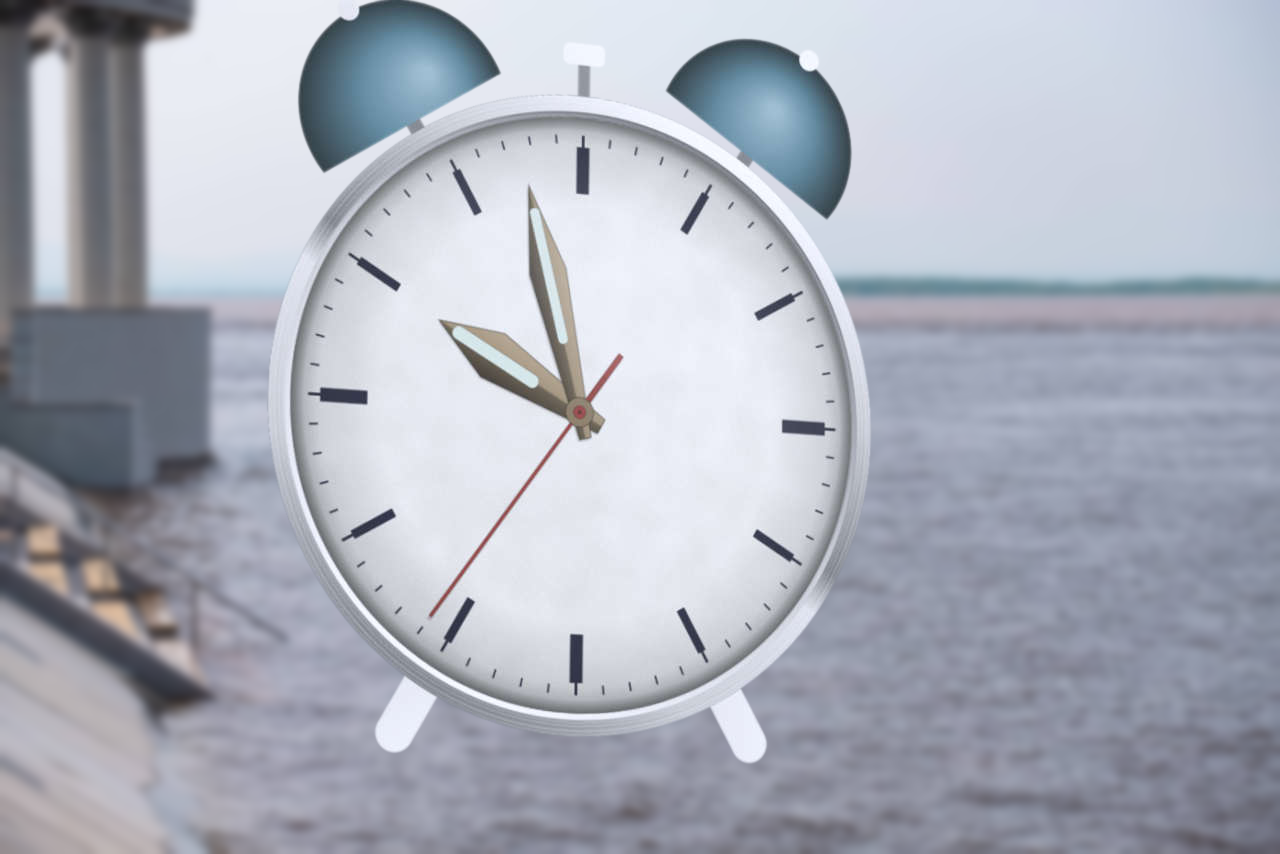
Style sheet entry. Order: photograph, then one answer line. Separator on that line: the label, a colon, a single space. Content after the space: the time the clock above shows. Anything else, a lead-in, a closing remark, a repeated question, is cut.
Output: 9:57:36
